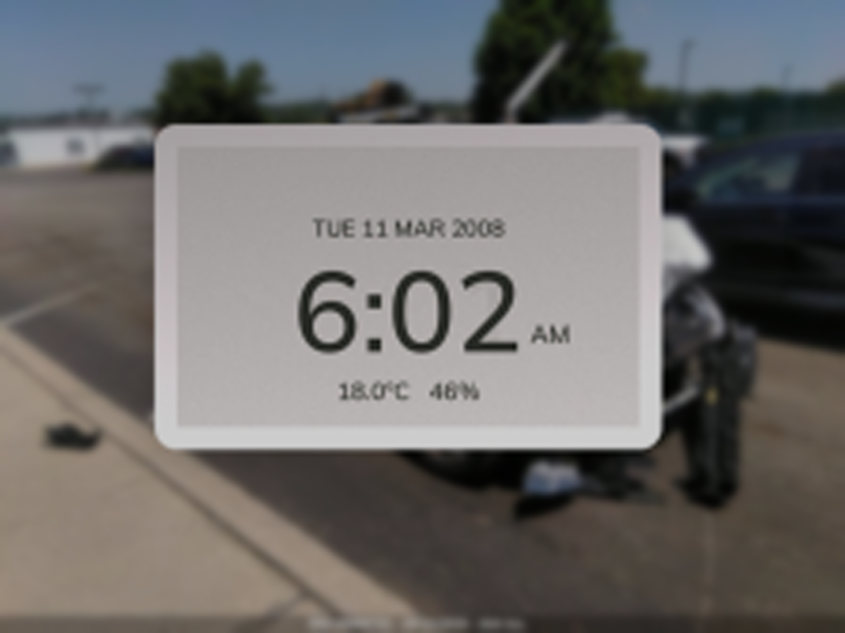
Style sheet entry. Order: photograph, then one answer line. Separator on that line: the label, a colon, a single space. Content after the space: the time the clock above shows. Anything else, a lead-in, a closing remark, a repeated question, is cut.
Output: 6:02
